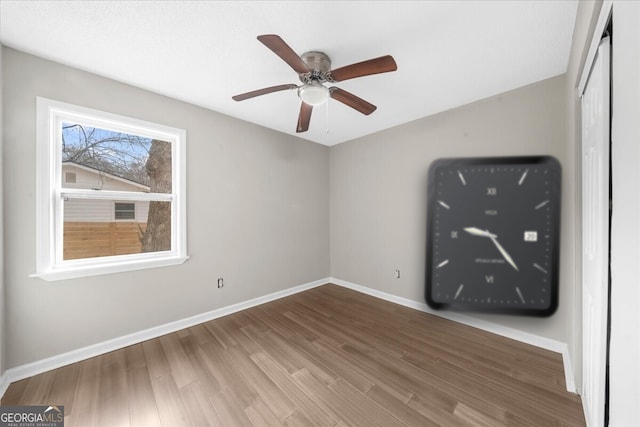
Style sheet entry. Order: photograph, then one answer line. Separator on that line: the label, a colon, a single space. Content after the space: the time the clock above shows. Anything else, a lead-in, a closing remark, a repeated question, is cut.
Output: 9:23
